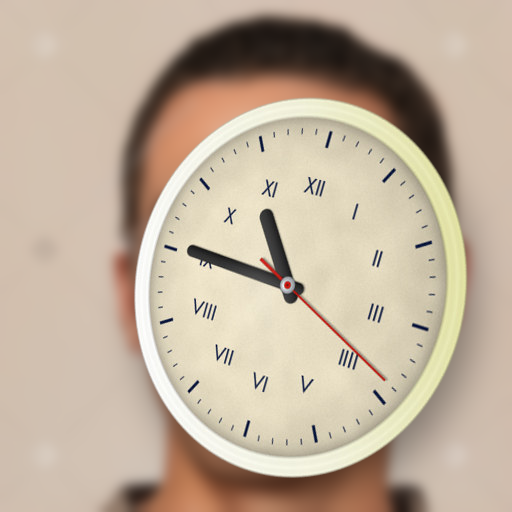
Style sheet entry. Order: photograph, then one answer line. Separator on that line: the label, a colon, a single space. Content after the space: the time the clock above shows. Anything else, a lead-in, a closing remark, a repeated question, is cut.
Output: 10:45:19
